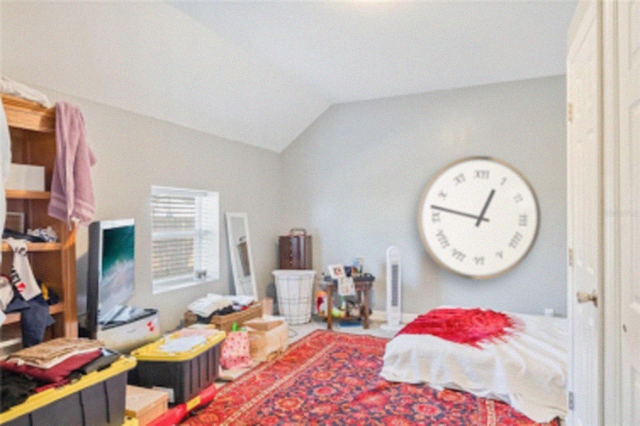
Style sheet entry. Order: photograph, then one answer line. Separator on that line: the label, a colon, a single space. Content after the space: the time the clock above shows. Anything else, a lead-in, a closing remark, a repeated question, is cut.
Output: 12:47
